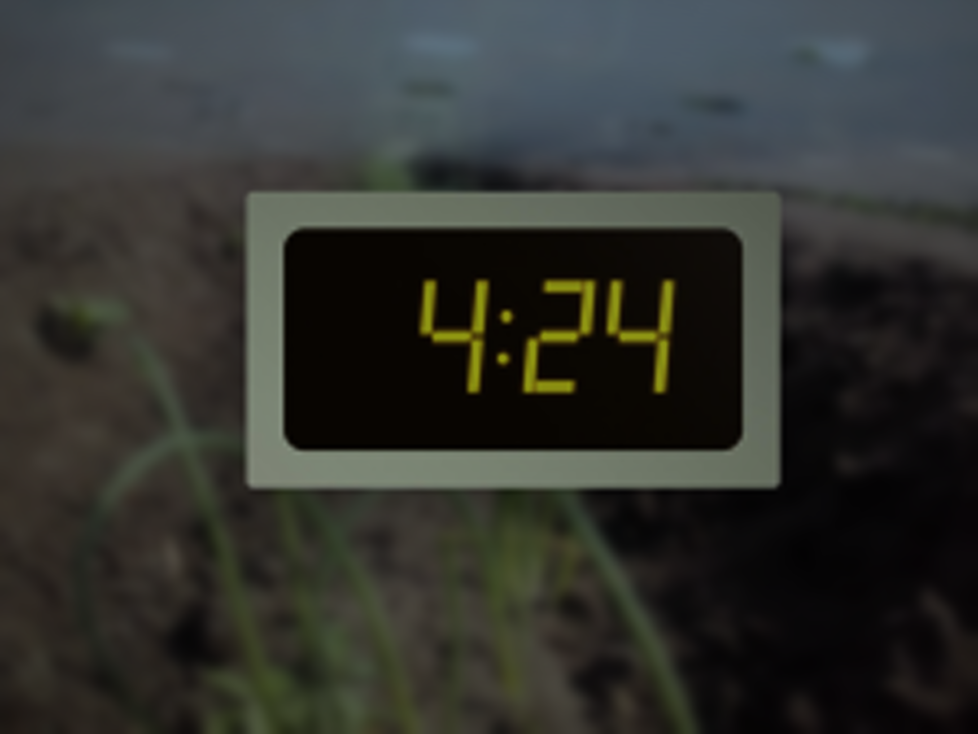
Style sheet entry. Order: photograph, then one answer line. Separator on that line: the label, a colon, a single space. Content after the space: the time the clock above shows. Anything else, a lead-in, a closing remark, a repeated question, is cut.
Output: 4:24
